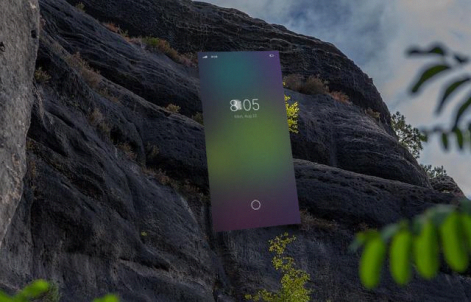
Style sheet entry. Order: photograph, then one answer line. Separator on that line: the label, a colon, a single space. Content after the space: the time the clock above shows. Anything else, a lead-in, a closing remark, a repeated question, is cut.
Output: 8:05
